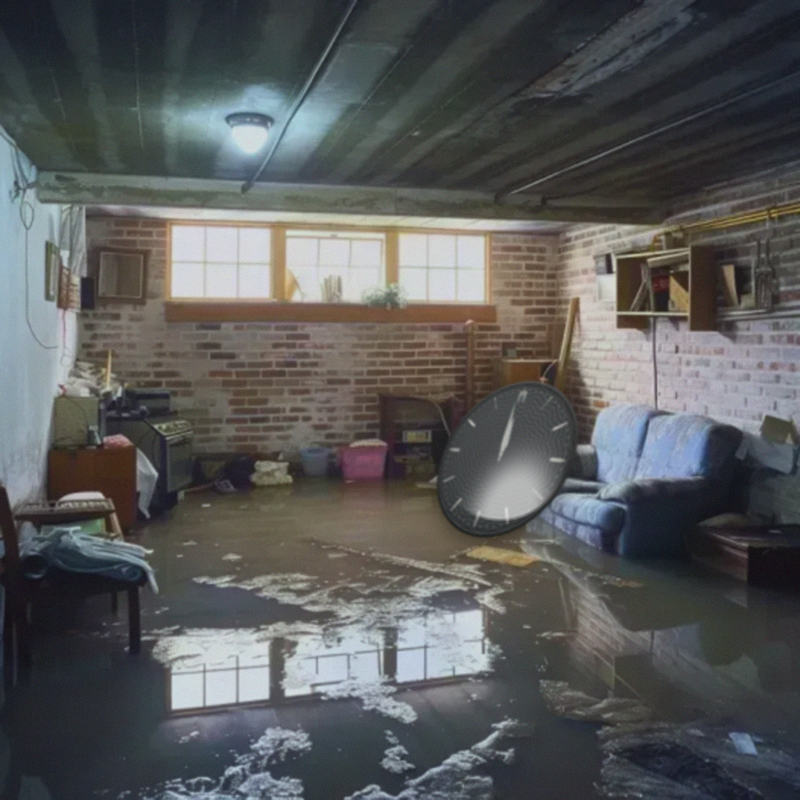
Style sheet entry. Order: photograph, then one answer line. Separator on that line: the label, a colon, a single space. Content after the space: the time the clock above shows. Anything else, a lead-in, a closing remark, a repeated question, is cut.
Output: 11:59
